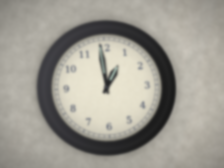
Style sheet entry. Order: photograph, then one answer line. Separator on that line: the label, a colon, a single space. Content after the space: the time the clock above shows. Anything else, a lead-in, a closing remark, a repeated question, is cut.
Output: 12:59
